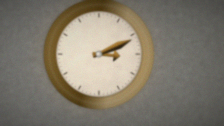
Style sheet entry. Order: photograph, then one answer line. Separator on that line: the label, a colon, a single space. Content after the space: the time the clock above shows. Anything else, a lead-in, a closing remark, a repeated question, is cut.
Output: 3:11
